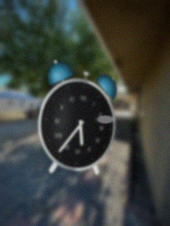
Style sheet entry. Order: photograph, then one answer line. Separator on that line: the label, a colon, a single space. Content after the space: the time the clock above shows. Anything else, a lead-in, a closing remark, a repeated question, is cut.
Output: 5:36
